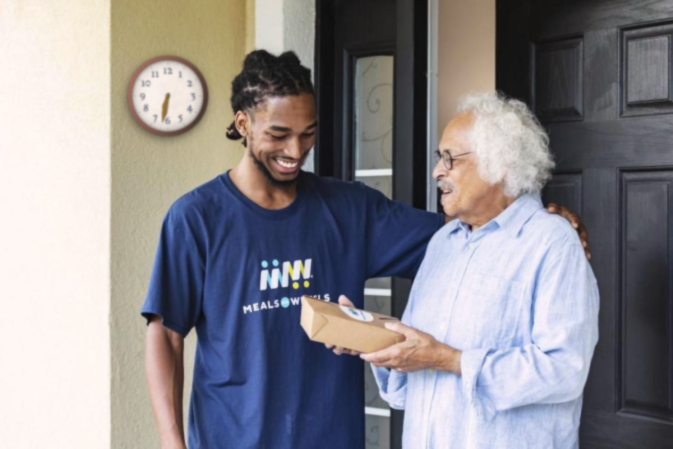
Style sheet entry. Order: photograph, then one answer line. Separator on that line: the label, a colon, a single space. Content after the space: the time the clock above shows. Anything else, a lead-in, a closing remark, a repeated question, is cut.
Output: 6:32
